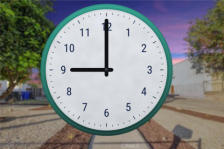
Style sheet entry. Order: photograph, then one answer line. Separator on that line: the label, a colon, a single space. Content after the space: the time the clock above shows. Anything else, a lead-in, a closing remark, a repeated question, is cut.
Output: 9:00
